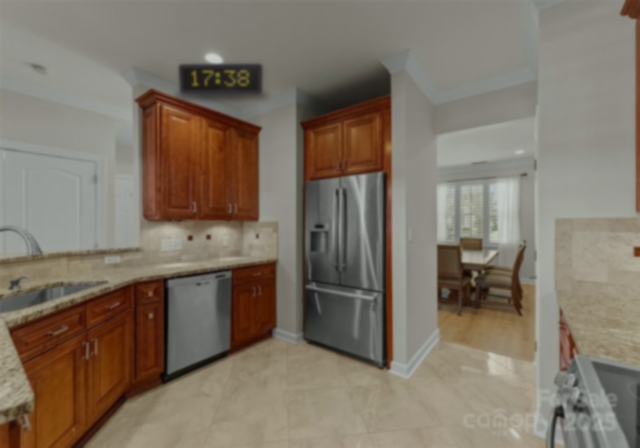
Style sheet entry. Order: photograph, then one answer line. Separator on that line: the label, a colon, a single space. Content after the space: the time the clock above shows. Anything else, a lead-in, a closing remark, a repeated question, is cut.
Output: 17:38
